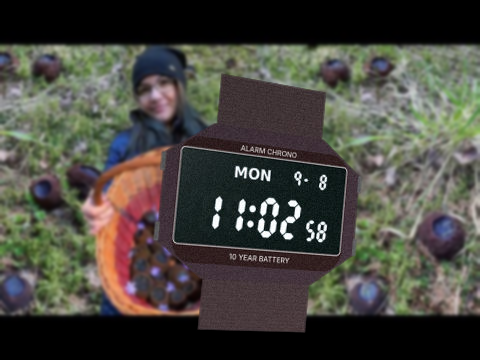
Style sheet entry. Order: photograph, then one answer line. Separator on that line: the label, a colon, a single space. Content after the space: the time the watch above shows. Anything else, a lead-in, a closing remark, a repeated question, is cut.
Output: 11:02:58
